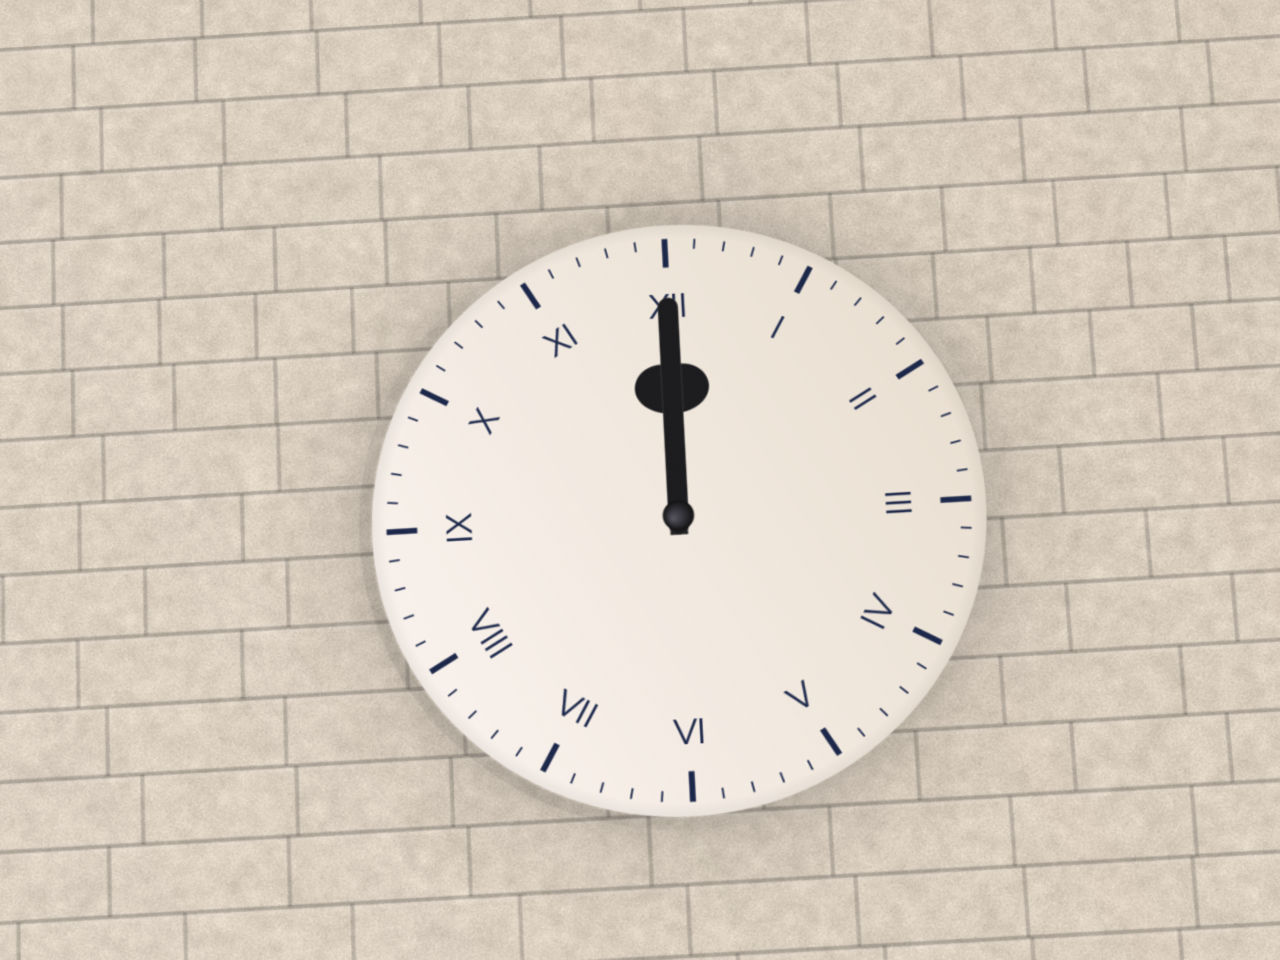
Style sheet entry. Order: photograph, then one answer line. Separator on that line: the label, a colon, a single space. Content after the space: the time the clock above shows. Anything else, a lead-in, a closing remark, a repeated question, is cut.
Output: 12:00
